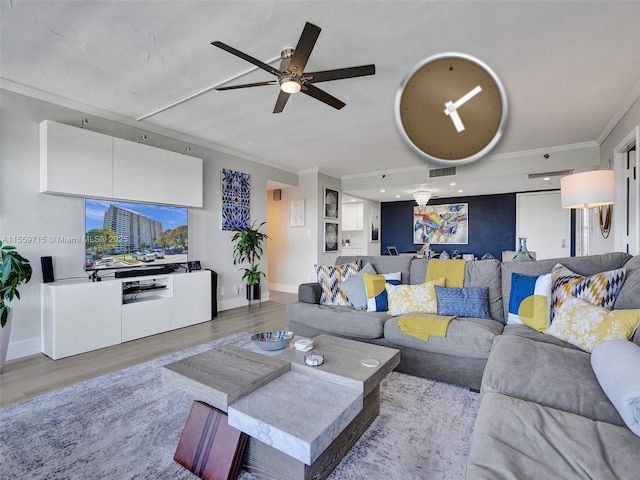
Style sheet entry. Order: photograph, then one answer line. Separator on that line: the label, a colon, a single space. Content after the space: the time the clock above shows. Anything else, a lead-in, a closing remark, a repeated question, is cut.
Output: 5:09
